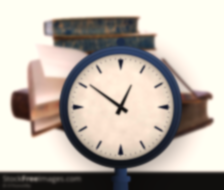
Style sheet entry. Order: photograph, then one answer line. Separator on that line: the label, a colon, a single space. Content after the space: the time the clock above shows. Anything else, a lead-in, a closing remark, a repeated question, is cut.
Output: 12:51
